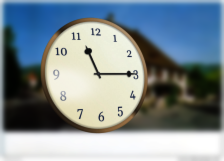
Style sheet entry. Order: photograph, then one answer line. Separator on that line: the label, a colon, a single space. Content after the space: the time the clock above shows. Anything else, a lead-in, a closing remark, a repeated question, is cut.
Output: 11:15
